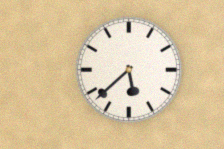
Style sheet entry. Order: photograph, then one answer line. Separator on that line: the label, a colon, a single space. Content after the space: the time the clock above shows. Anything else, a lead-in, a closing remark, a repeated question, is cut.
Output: 5:38
